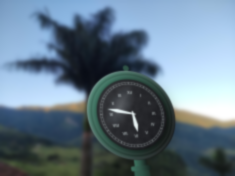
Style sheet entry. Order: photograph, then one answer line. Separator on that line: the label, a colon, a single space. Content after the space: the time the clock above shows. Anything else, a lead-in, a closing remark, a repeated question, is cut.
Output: 5:47
